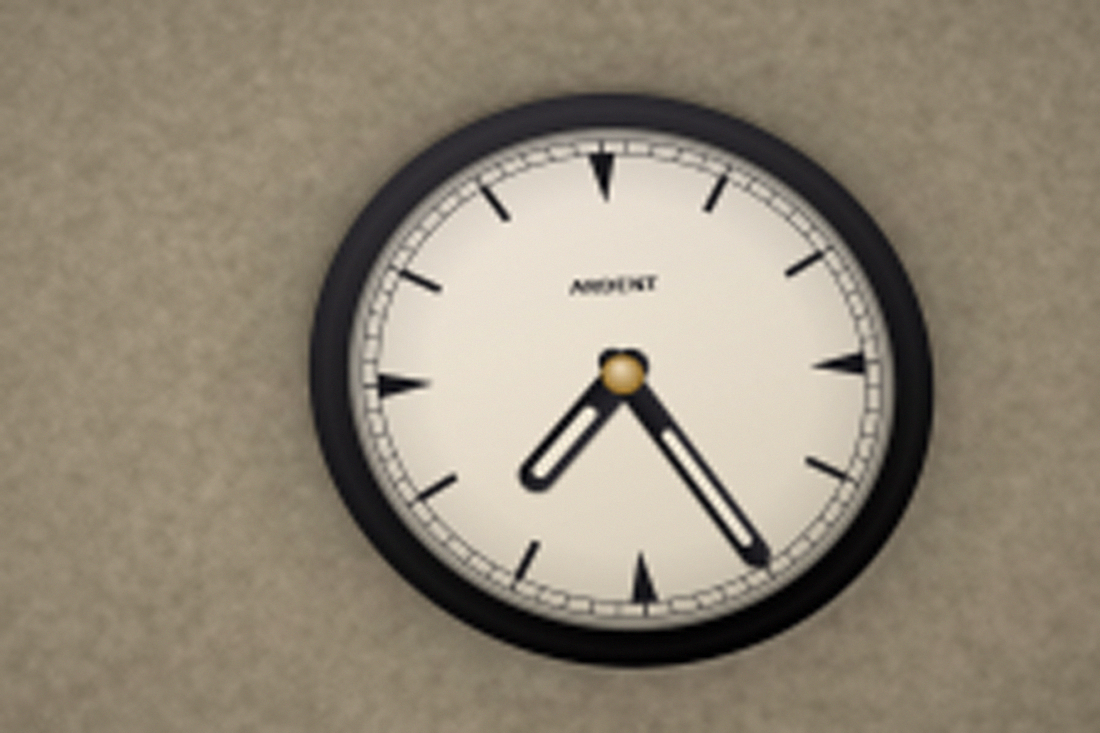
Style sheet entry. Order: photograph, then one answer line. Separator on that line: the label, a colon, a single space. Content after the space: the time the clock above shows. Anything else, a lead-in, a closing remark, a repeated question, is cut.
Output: 7:25
